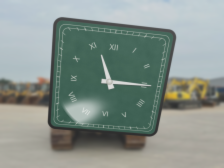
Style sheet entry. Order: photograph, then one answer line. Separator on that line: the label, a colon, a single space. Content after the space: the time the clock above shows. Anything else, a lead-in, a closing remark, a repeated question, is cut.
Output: 11:15
